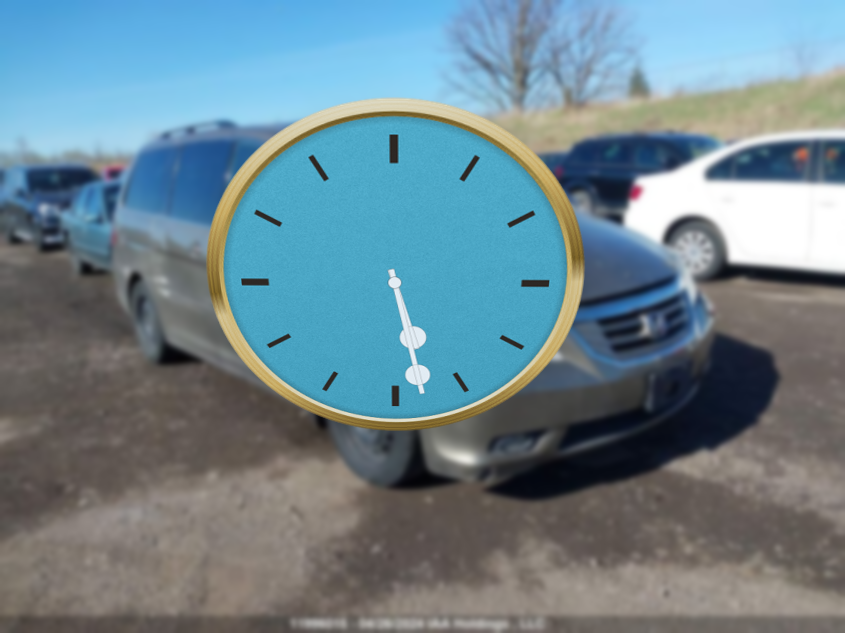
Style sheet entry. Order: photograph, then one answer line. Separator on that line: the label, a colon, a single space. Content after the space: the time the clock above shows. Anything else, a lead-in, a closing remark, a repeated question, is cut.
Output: 5:28
